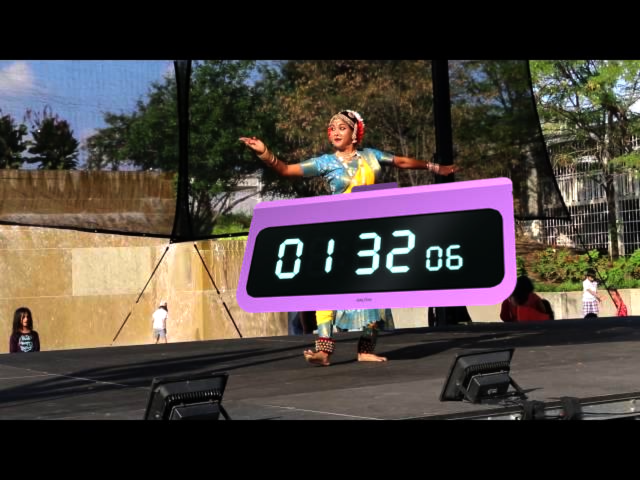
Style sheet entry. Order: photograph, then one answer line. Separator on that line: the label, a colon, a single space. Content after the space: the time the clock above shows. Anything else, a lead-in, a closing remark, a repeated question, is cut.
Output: 1:32:06
